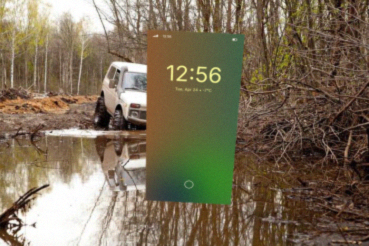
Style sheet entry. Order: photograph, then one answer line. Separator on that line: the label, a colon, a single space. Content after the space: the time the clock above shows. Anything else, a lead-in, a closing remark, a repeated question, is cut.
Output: 12:56
